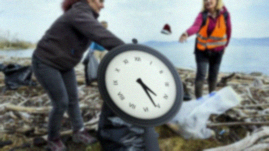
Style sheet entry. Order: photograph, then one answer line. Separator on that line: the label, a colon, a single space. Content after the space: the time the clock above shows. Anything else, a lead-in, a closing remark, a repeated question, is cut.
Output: 4:26
